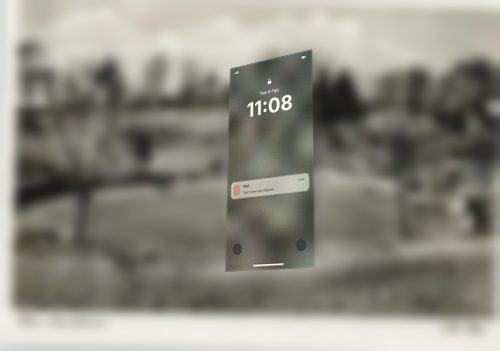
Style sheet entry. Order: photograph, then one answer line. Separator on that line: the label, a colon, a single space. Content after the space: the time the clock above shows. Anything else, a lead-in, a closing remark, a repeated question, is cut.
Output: 11:08
